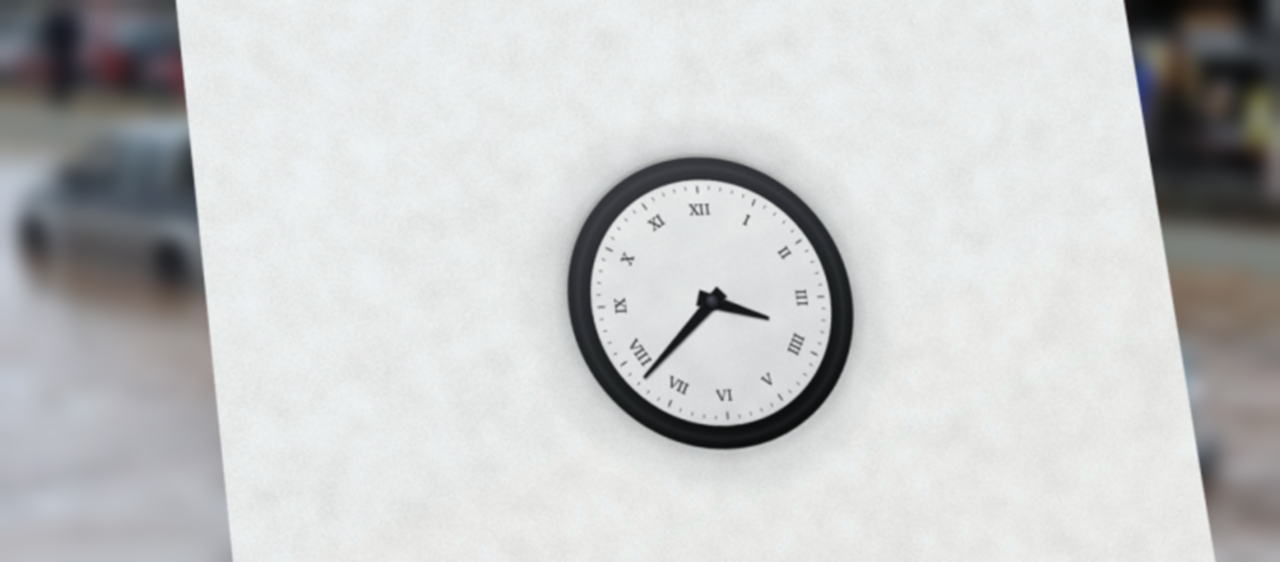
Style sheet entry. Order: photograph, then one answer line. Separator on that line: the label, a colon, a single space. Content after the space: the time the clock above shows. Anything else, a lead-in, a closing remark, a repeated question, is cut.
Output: 3:38
